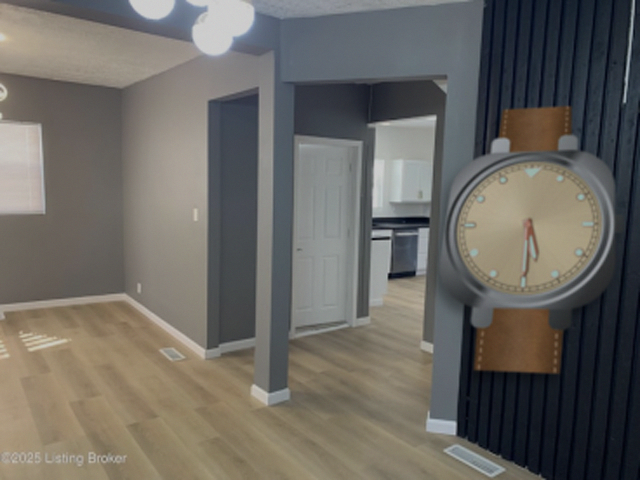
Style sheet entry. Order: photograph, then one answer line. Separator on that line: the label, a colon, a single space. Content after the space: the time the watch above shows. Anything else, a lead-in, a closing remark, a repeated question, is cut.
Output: 5:30
